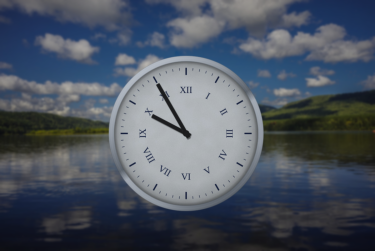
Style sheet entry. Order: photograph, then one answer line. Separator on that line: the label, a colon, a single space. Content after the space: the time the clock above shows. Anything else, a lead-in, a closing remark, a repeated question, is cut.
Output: 9:55
